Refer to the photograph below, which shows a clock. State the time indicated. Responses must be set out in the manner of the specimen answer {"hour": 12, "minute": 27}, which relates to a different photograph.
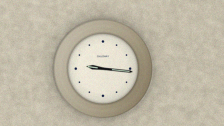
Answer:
{"hour": 9, "minute": 16}
